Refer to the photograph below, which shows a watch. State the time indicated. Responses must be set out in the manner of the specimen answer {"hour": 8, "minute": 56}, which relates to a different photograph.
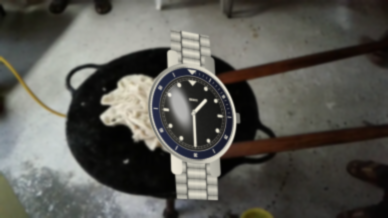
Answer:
{"hour": 1, "minute": 30}
